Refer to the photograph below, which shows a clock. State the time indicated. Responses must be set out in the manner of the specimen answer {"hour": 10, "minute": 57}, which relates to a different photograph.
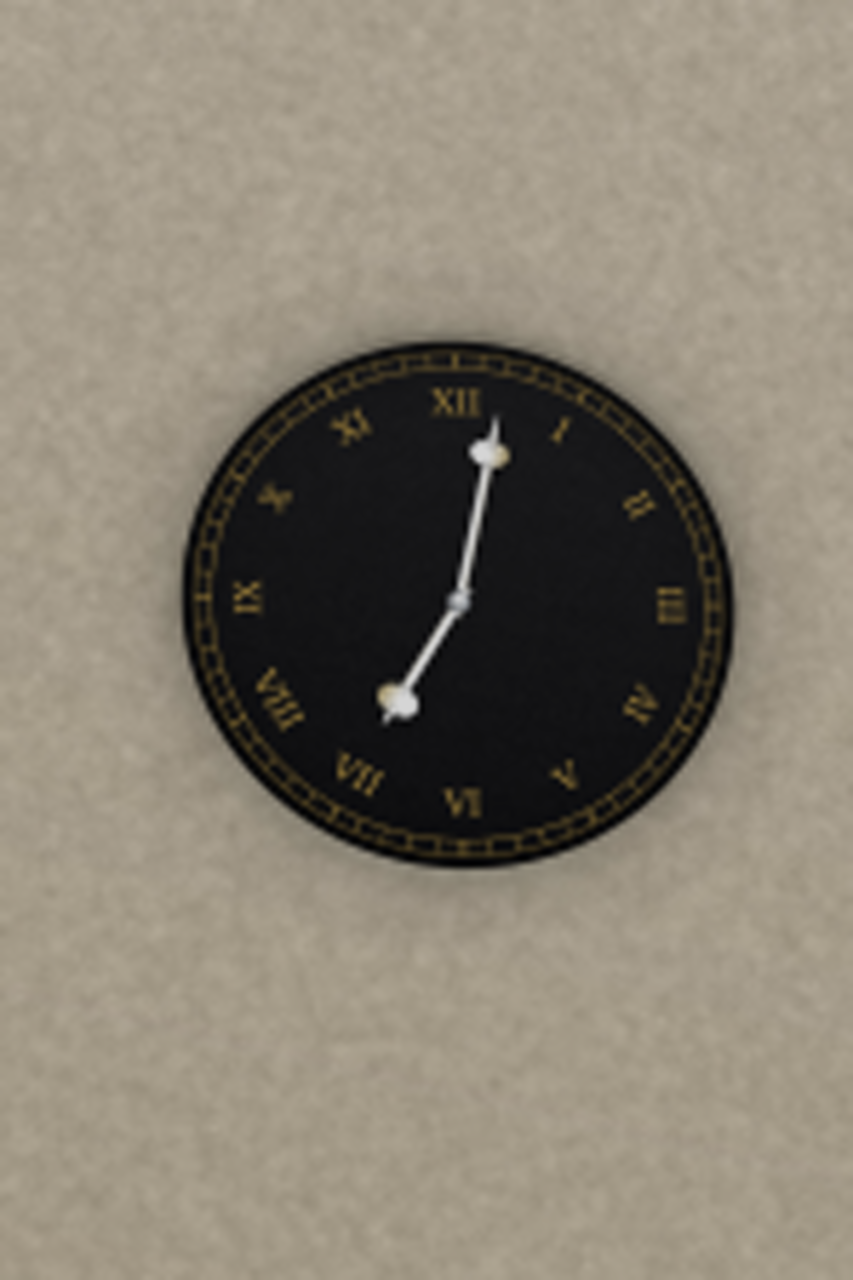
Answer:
{"hour": 7, "minute": 2}
